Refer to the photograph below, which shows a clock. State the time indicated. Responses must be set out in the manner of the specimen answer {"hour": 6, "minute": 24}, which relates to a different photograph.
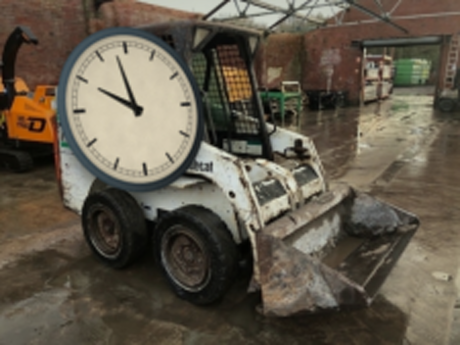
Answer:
{"hour": 9, "minute": 58}
